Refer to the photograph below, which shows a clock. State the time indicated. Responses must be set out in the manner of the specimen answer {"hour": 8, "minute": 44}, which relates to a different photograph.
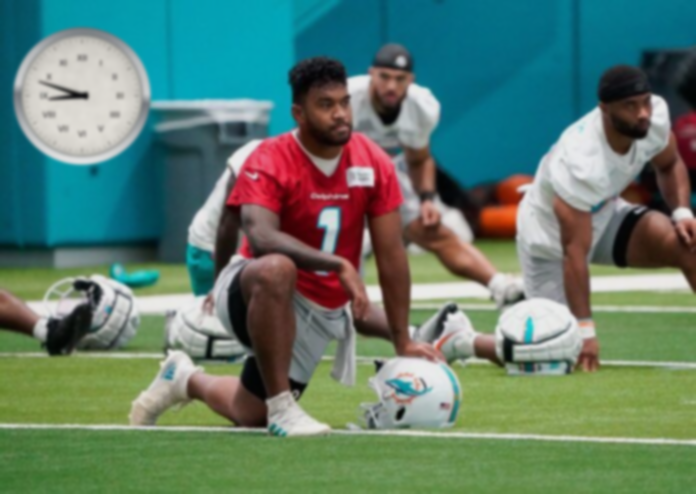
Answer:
{"hour": 8, "minute": 48}
